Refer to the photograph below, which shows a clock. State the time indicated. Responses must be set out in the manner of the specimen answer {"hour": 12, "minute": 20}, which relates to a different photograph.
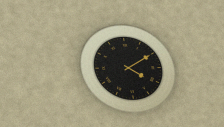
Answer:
{"hour": 4, "minute": 10}
